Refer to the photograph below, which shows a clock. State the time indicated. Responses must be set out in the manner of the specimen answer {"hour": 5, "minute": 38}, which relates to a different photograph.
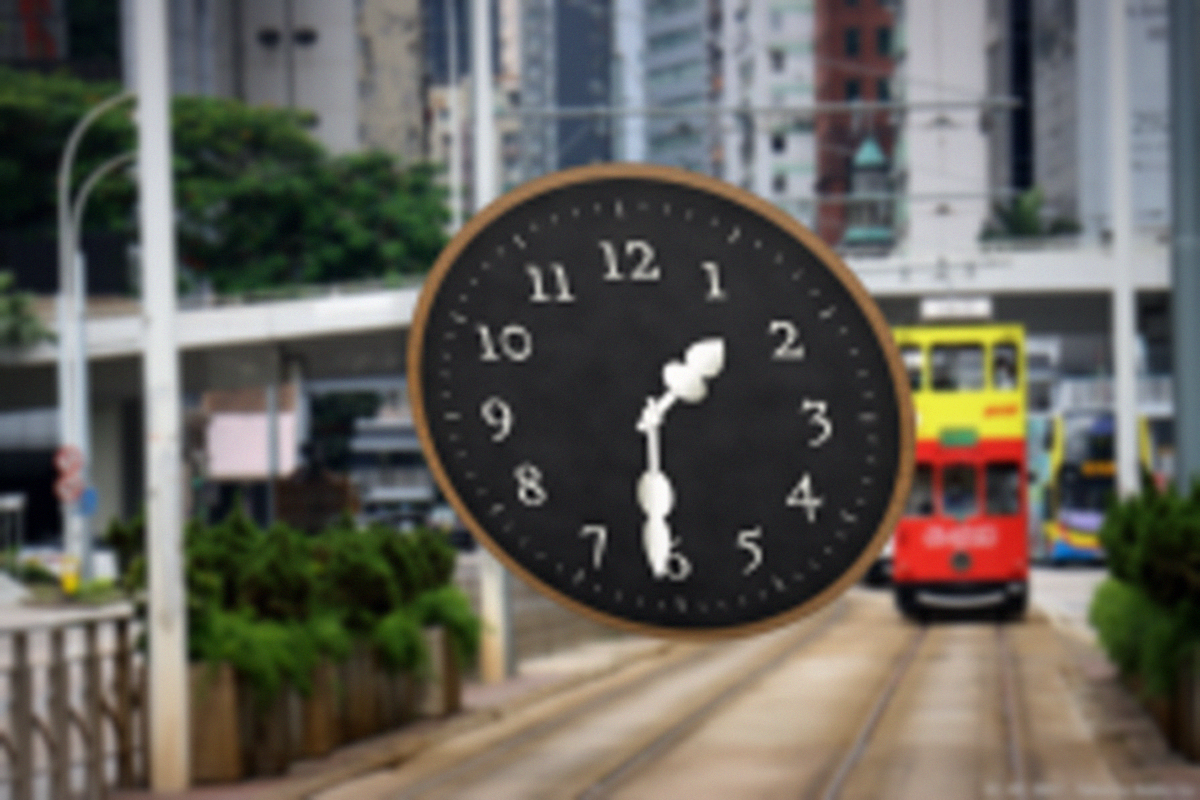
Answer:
{"hour": 1, "minute": 31}
